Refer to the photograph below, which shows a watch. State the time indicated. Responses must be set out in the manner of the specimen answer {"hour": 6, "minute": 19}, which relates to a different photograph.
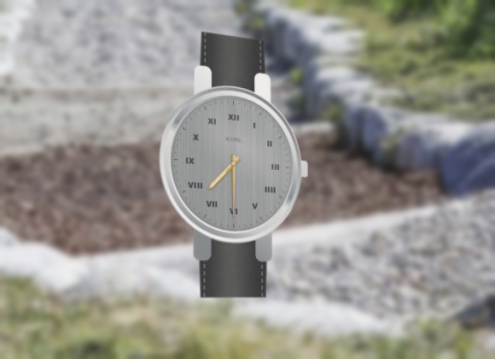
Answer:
{"hour": 7, "minute": 30}
